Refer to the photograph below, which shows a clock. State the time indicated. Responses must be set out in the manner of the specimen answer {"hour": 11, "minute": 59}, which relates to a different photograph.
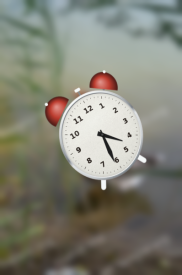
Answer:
{"hour": 4, "minute": 31}
